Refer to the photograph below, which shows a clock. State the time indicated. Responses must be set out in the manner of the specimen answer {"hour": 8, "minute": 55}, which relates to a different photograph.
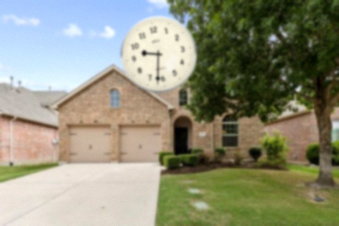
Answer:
{"hour": 9, "minute": 32}
